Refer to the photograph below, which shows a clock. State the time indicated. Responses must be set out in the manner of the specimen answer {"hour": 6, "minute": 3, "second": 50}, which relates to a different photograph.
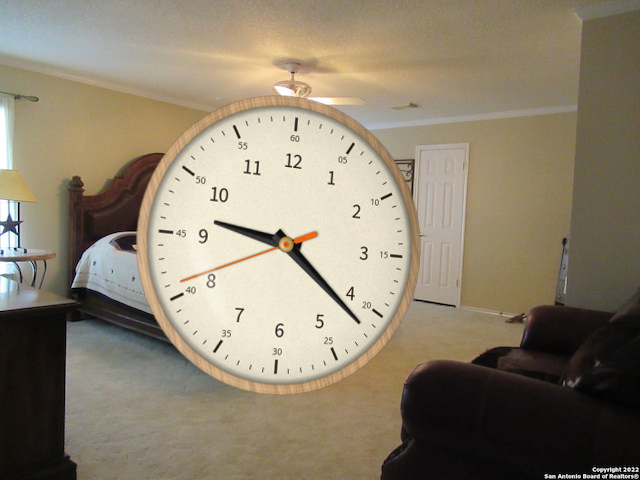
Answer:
{"hour": 9, "minute": 21, "second": 41}
